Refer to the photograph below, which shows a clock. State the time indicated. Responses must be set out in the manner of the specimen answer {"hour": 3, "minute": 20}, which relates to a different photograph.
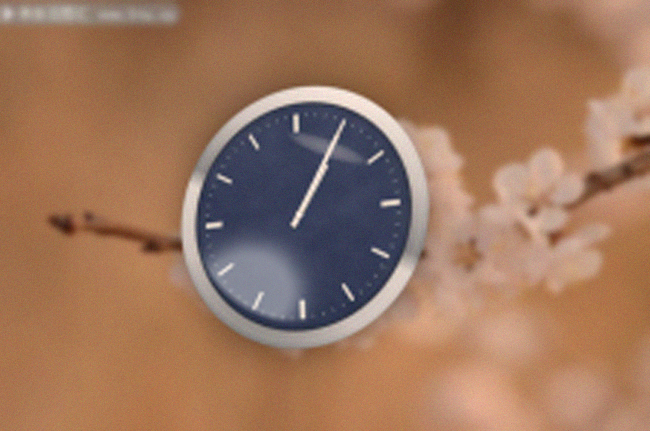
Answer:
{"hour": 1, "minute": 5}
